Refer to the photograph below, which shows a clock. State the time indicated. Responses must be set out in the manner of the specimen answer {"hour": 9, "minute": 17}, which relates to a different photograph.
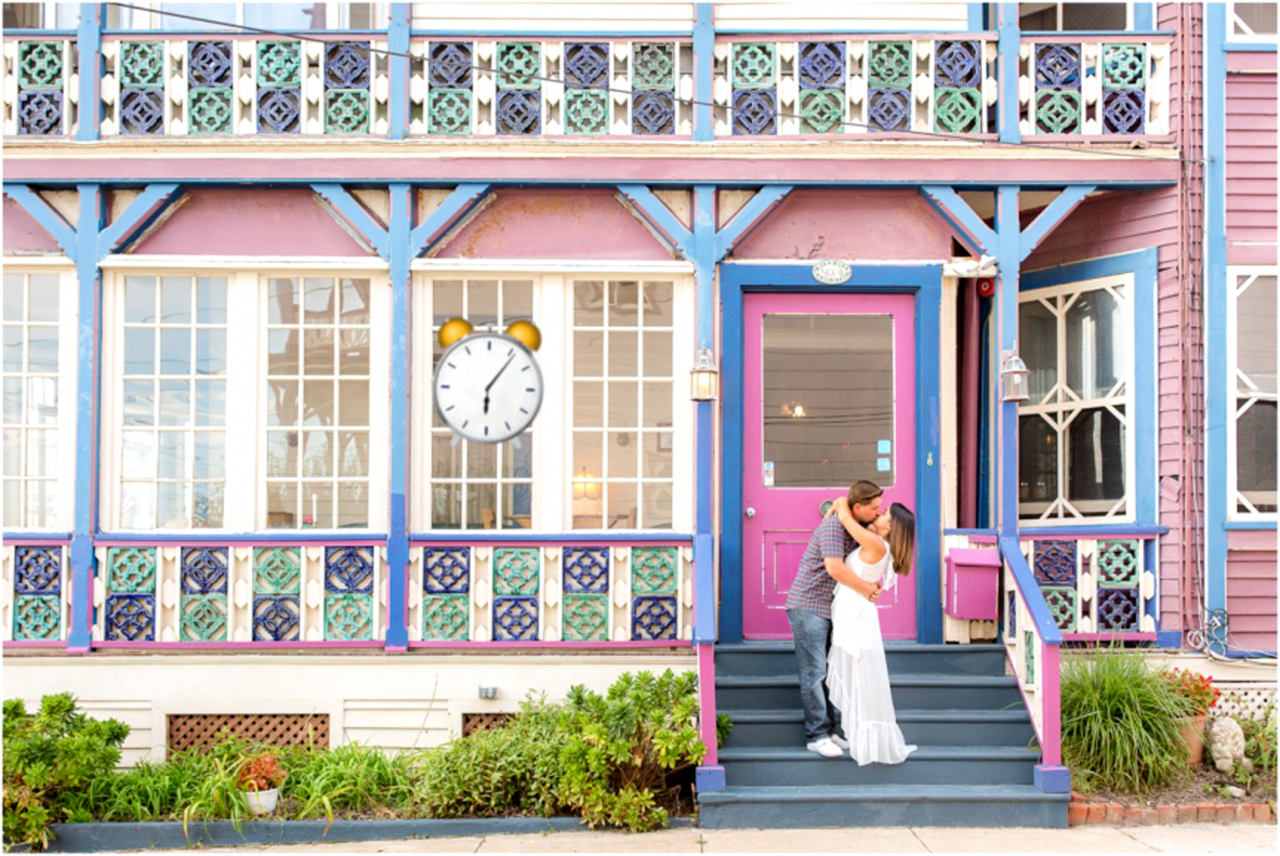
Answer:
{"hour": 6, "minute": 6}
